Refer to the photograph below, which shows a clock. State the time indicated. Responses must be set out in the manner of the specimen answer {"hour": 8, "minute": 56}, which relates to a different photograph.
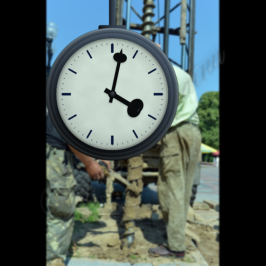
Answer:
{"hour": 4, "minute": 2}
